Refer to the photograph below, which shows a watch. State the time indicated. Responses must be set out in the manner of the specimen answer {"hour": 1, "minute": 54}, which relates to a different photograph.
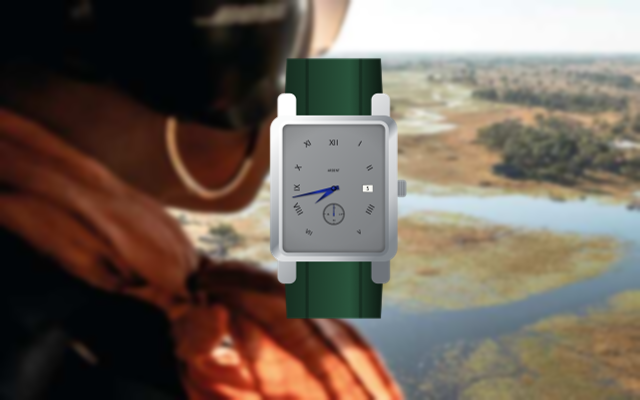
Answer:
{"hour": 7, "minute": 43}
